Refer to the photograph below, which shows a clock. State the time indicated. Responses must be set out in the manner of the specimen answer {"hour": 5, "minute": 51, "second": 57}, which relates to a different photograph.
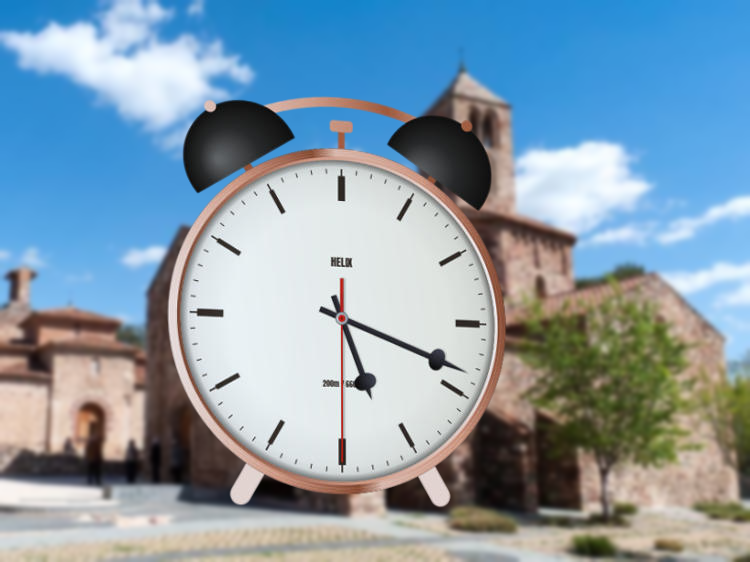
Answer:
{"hour": 5, "minute": 18, "second": 30}
